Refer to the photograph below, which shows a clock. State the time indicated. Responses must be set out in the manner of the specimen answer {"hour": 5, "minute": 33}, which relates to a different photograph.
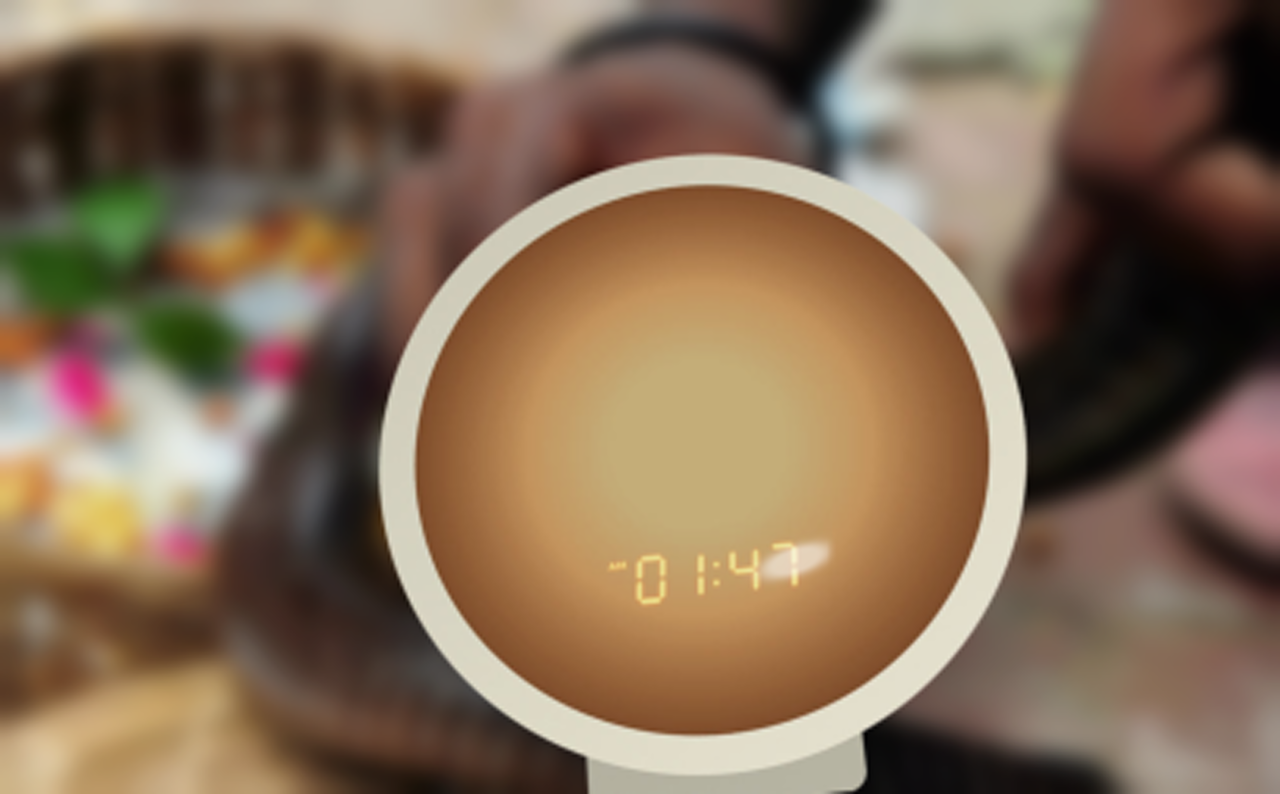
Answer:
{"hour": 1, "minute": 47}
